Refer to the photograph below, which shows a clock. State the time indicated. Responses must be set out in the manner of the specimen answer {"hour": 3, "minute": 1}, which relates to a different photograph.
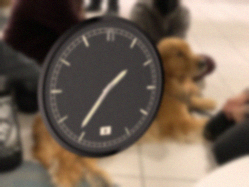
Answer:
{"hour": 1, "minute": 36}
